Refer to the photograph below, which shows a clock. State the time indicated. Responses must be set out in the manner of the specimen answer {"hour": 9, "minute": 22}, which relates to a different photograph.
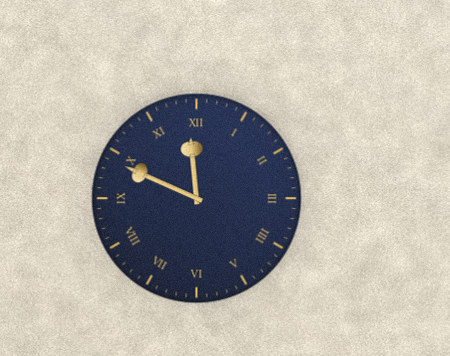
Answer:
{"hour": 11, "minute": 49}
